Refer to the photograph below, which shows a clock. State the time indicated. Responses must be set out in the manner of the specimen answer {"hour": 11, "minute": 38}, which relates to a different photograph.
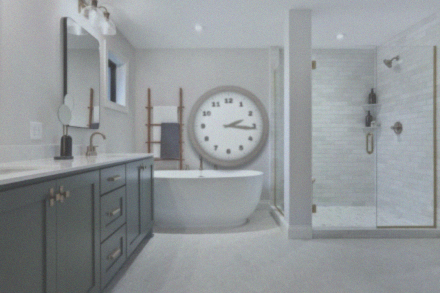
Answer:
{"hour": 2, "minute": 16}
